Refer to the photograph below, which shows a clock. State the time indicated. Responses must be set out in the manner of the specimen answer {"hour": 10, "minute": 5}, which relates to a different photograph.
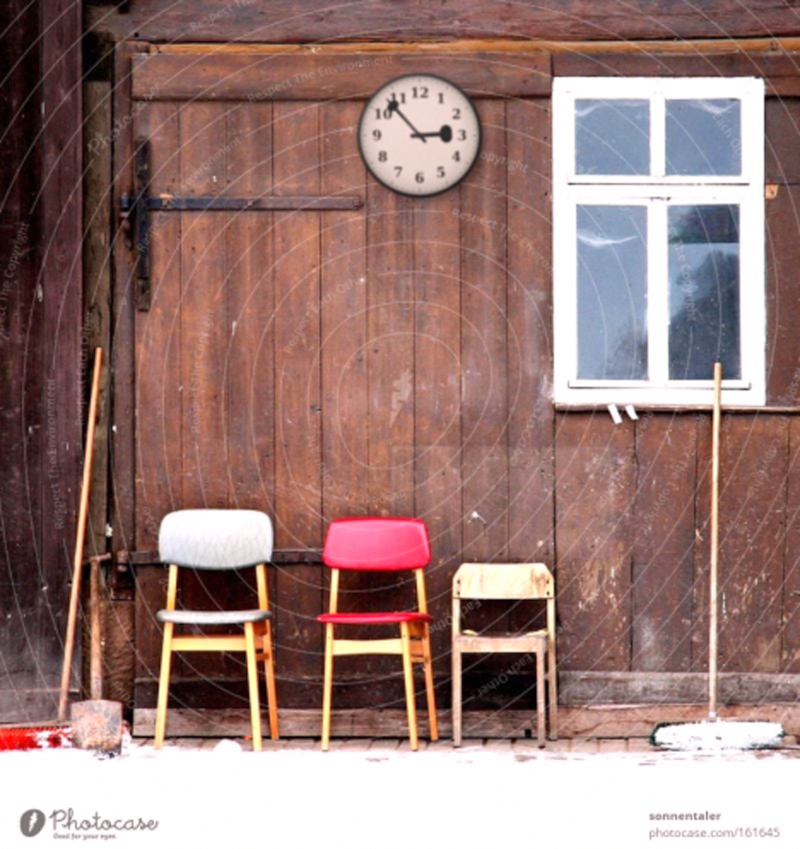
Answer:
{"hour": 2, "minute": 53}
